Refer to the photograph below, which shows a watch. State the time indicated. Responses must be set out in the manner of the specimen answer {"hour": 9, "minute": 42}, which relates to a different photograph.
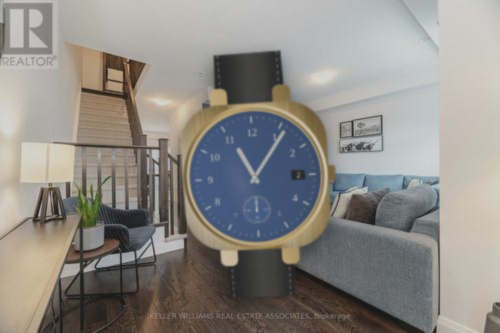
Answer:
{"hour": 11, "minute": 6}
